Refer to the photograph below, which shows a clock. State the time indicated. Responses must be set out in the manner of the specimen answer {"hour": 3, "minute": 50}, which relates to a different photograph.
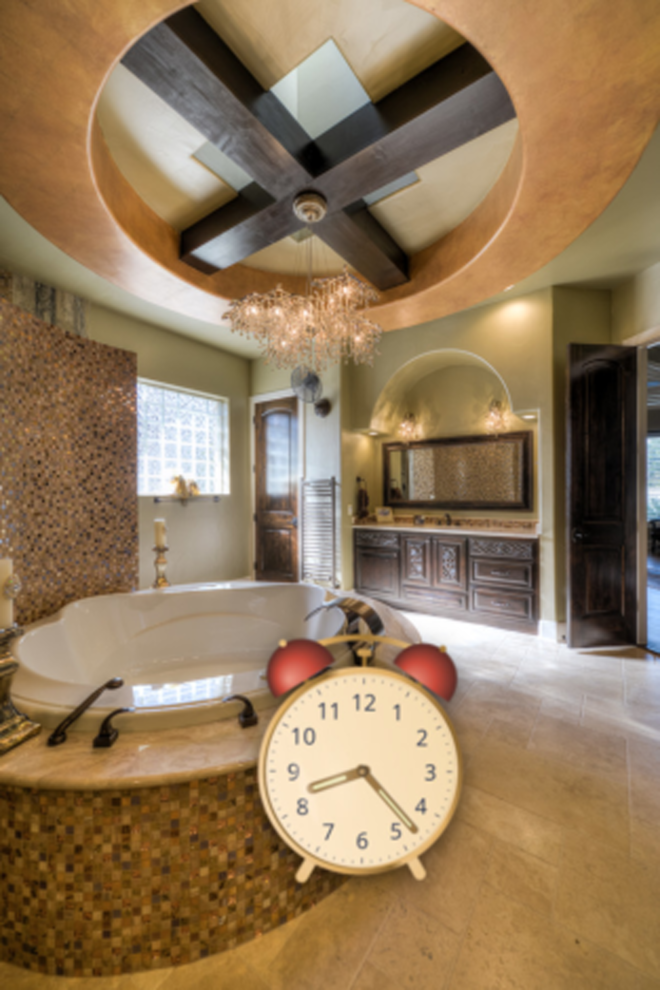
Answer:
{"hour": 8, "minute": 23}
